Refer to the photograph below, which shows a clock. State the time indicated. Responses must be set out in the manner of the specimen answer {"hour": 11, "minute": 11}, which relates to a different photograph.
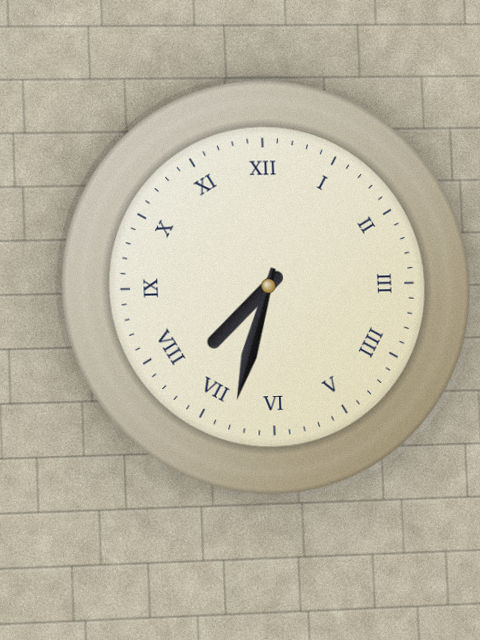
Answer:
{"hour": 7, "minute": 33}
